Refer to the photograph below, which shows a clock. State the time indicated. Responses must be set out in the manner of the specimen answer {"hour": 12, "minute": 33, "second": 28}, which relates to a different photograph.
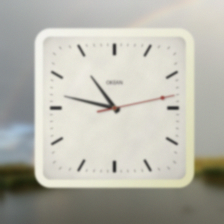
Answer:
{"hour": 10, "minute": 47, "second": 13}
